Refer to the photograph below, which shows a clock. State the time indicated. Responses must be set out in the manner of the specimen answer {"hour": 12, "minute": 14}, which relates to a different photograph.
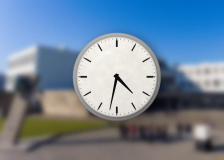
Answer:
{"hour": 4, "minute": 32}
